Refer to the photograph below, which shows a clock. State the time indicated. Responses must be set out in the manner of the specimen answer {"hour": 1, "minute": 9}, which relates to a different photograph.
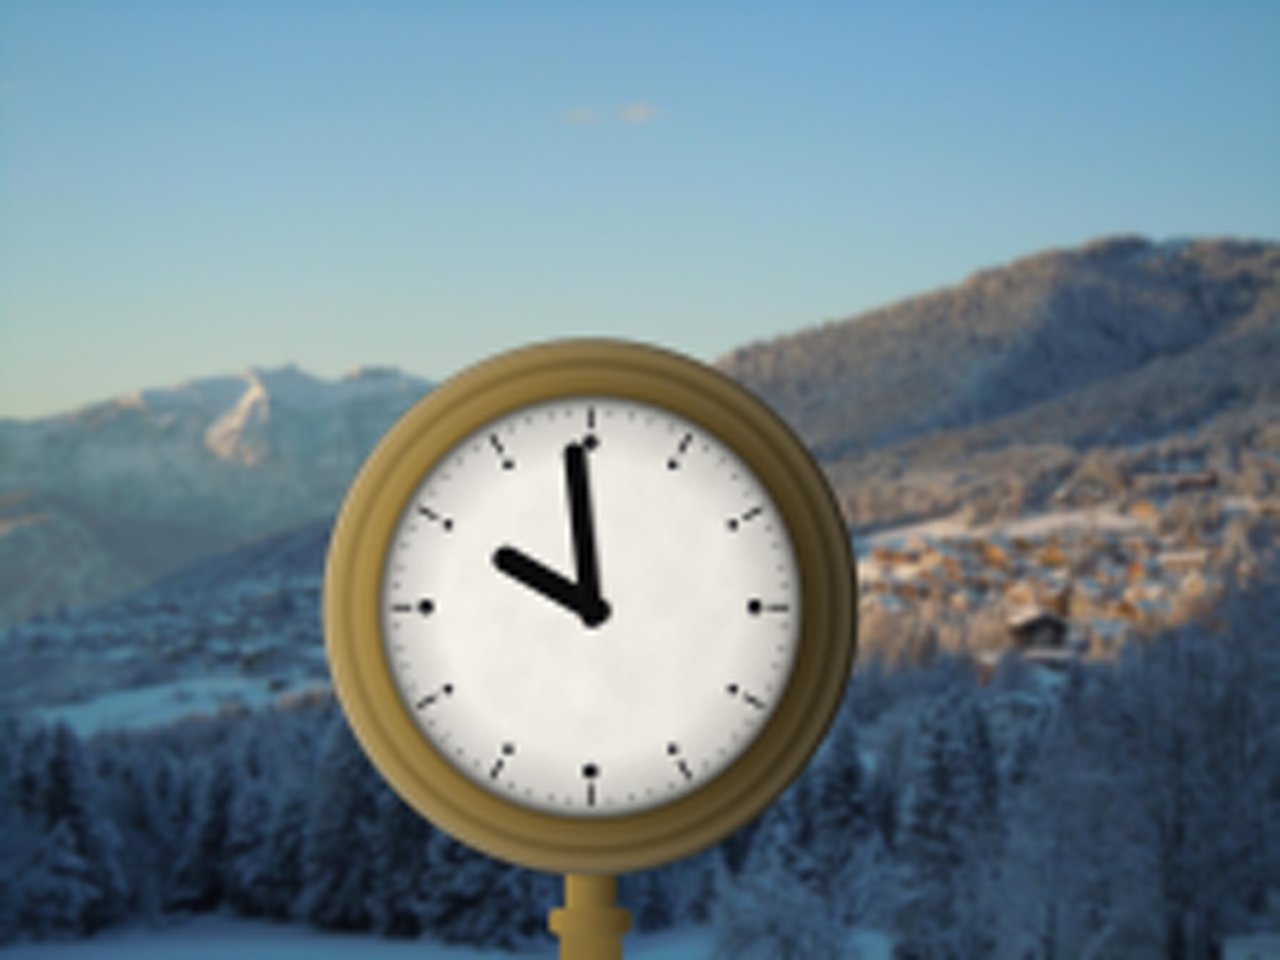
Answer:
{"hour": 9, "minute": 59}
